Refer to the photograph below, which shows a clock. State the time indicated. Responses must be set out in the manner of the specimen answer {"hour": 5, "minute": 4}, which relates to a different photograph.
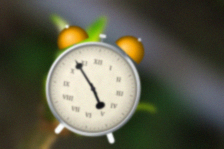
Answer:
{"hour": 4, "minute": 53}
